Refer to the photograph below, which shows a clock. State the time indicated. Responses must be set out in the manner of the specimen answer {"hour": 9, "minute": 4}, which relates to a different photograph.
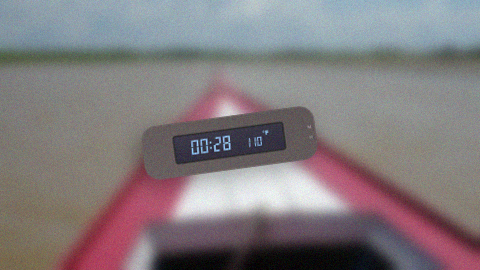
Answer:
{"hour": 0, "minute": 28}
